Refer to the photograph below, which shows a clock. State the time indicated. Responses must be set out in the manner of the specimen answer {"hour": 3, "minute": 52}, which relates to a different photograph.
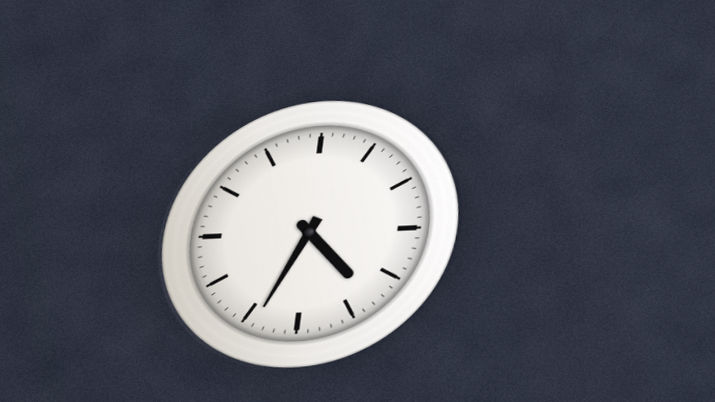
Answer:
{"hour": 4, "minute": 34}
